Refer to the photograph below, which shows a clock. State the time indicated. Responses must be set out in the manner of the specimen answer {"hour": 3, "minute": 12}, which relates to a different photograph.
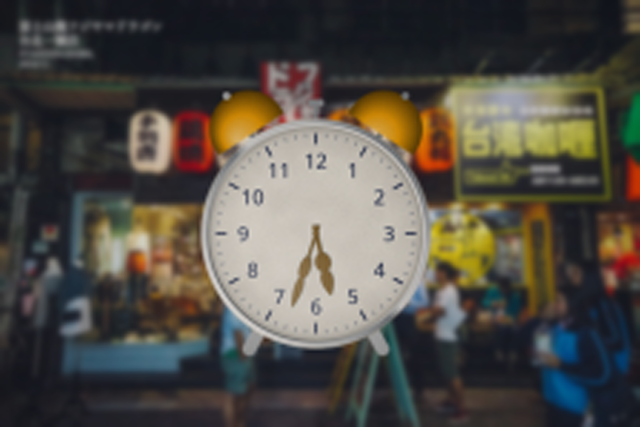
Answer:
{"hour": 5, "minute": 33}
